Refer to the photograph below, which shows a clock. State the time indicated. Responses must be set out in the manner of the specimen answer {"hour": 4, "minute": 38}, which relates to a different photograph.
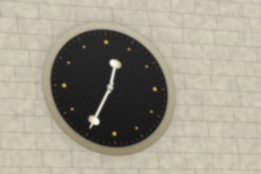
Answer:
{"hour": 12, "minute": 35}
